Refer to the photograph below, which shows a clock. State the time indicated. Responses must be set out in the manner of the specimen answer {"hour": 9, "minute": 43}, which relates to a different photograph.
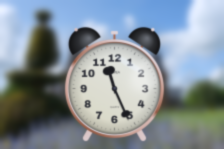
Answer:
{"hour": 11, "minute": 26}
